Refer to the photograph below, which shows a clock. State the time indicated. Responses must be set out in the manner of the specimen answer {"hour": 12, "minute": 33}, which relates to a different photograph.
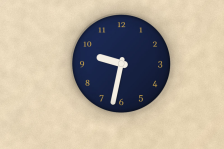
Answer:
{"hour": 9, "minute": 32}
